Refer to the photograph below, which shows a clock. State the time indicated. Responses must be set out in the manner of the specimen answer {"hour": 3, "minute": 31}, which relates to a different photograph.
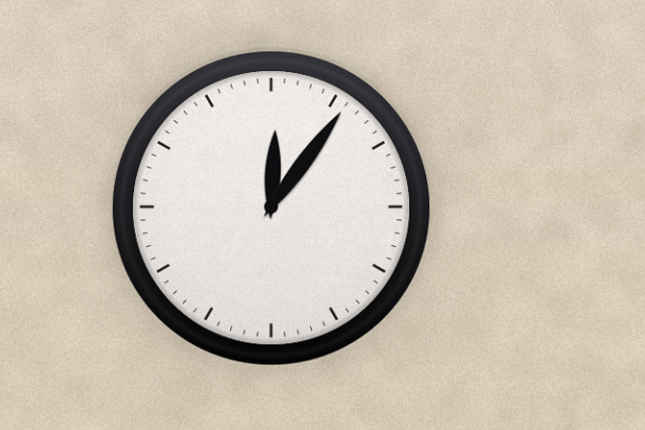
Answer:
{"hour": 12, "minute": 6}
